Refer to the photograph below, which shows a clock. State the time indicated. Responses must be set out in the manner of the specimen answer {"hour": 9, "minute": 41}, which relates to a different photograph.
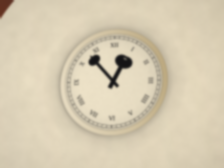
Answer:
{"hour": 12, "minute": 53}
